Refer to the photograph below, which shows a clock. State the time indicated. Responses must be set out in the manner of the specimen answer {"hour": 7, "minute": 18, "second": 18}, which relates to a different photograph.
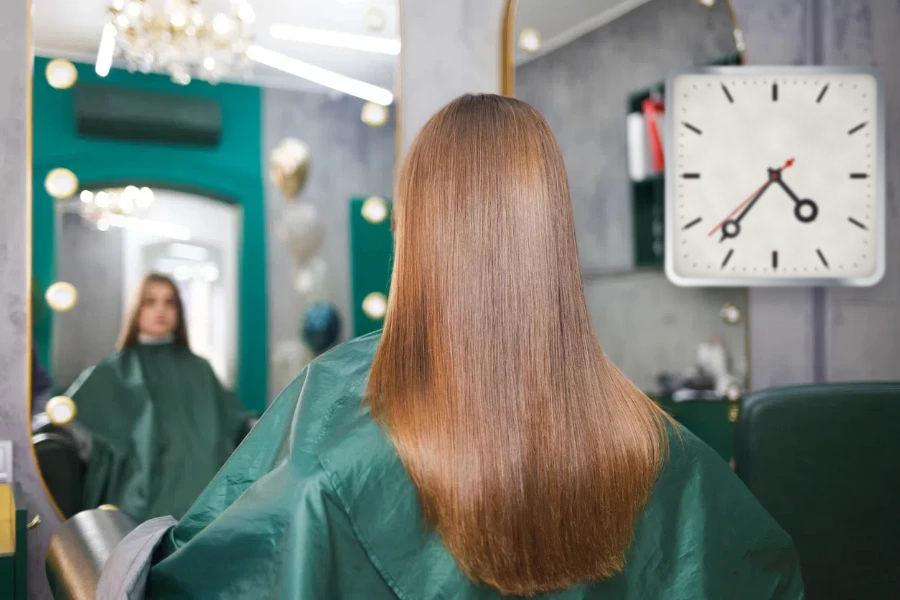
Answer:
{"hour": 4, "minute": 36, "second": 38}
